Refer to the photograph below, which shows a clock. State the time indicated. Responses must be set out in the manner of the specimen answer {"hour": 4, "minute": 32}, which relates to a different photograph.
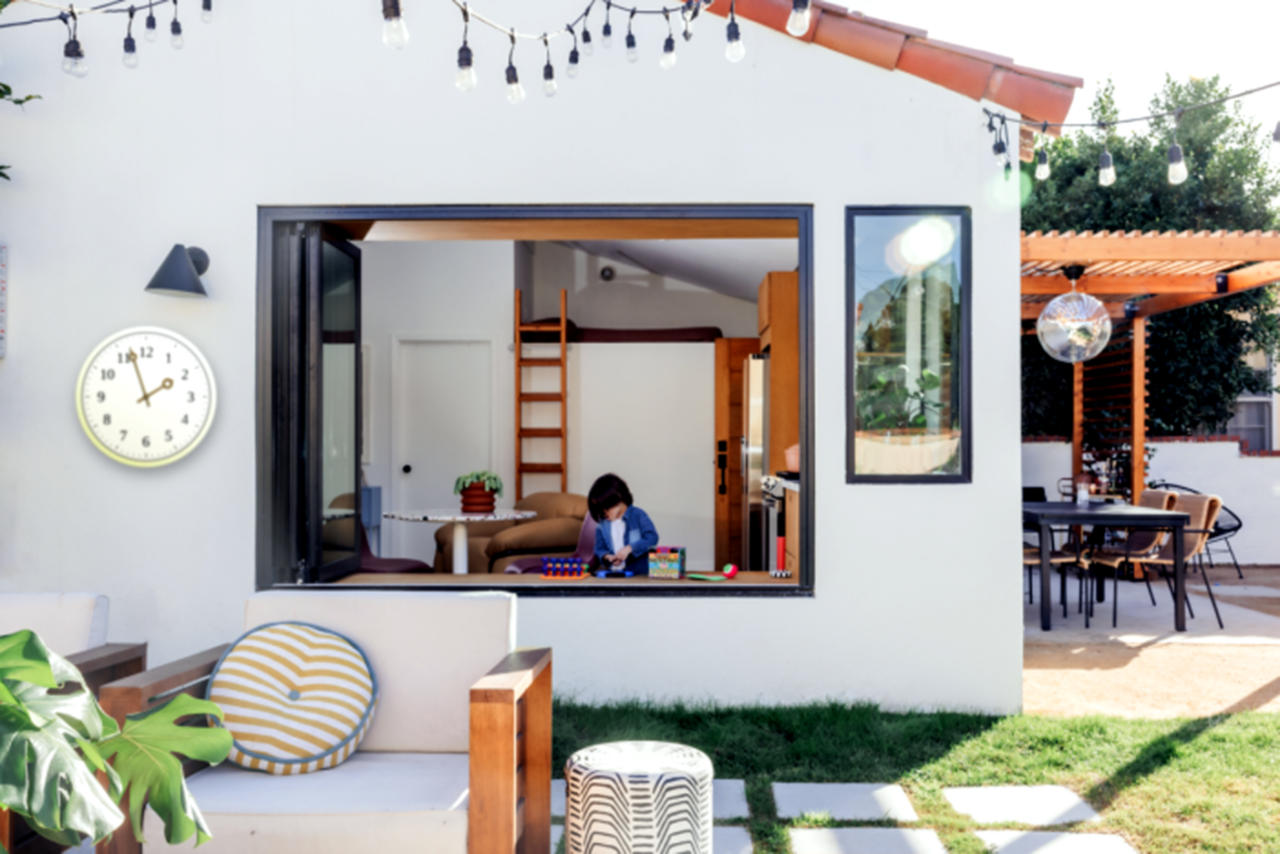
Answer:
{"hour": 1, "minute": 57}
